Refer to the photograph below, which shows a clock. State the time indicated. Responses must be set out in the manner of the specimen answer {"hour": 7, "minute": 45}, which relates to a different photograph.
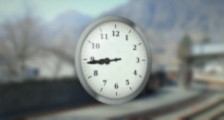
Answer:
{"hour": 8, "minute": 44}
